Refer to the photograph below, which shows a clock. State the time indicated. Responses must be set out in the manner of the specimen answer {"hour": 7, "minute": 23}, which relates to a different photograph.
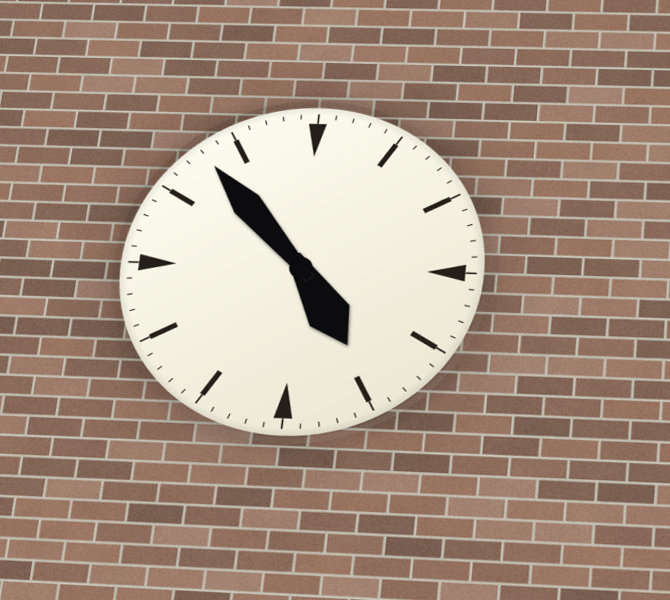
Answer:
{"hour": 4, "minute": 53}
